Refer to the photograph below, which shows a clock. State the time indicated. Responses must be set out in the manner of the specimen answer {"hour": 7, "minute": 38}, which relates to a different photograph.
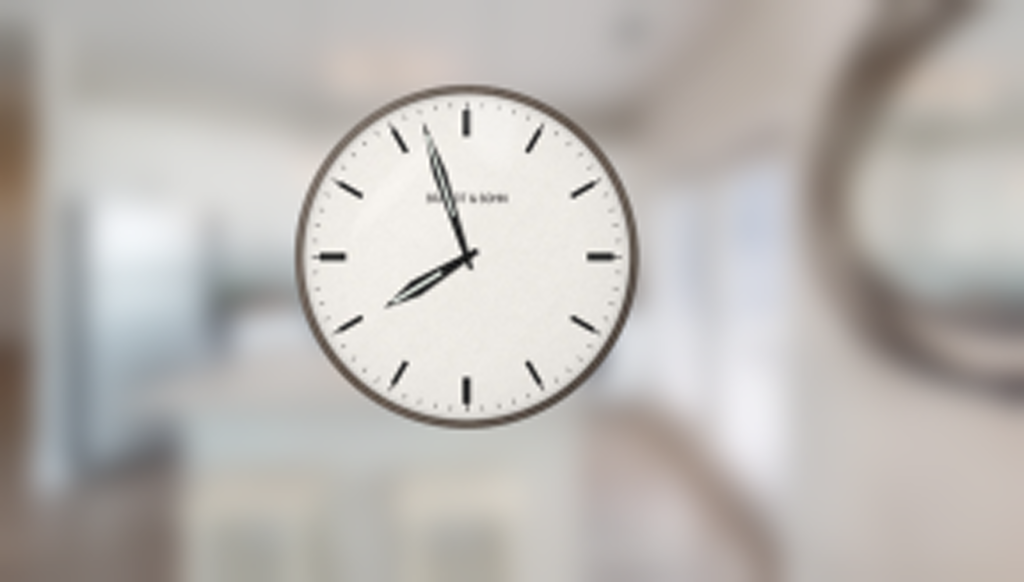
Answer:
{"hour": 7, "minute": 57}
